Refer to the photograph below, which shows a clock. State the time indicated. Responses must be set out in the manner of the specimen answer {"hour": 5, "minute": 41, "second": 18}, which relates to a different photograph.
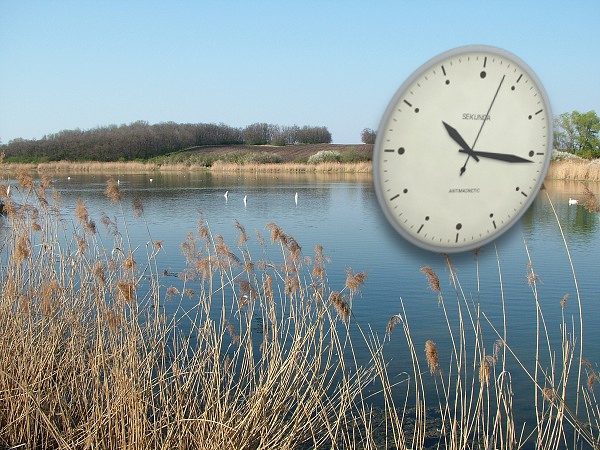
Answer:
{"hour": 10, "minute": 16, "second": 3}
